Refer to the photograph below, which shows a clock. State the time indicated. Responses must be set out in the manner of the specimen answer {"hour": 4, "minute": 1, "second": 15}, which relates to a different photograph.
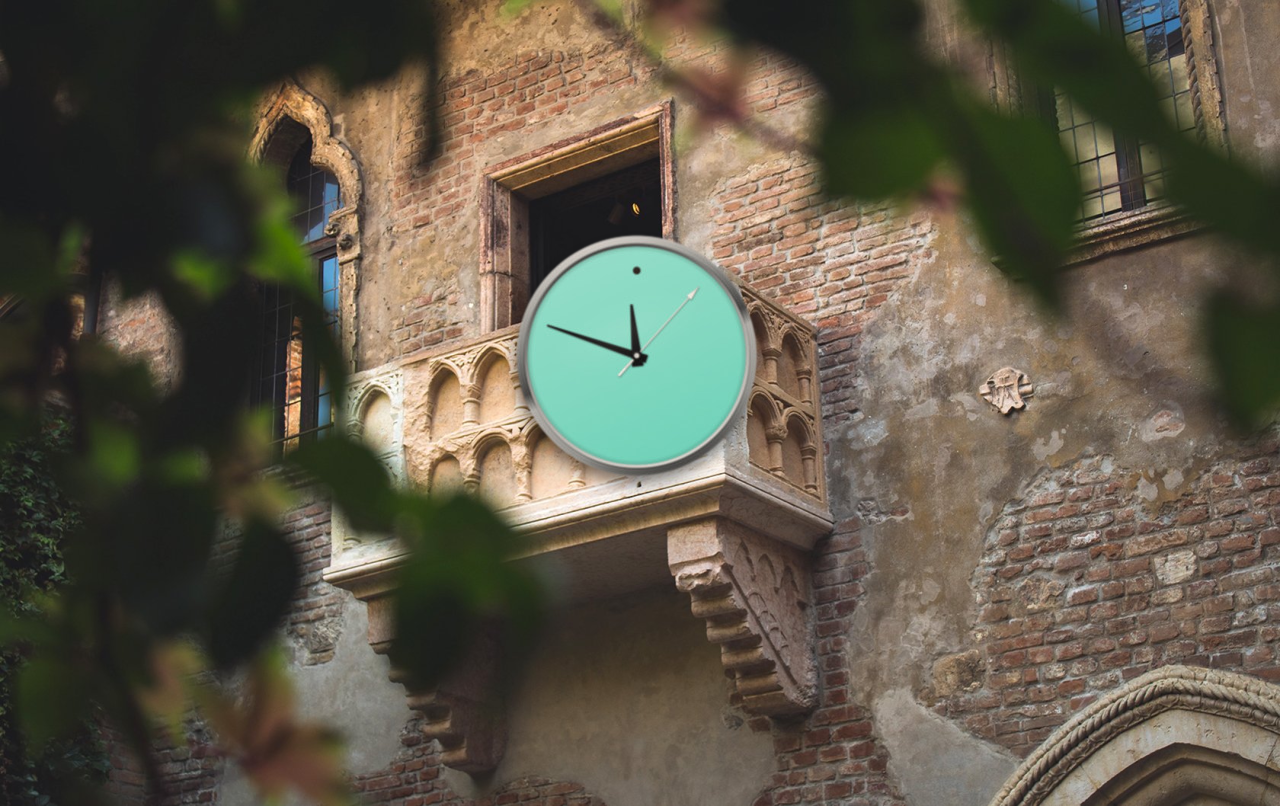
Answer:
{"hour": 11, "minute": 48, "second": 7}
